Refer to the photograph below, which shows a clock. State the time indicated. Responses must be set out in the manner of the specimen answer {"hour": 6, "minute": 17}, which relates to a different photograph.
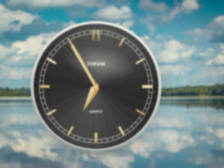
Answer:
{"hour": 6, "minute": 55}
